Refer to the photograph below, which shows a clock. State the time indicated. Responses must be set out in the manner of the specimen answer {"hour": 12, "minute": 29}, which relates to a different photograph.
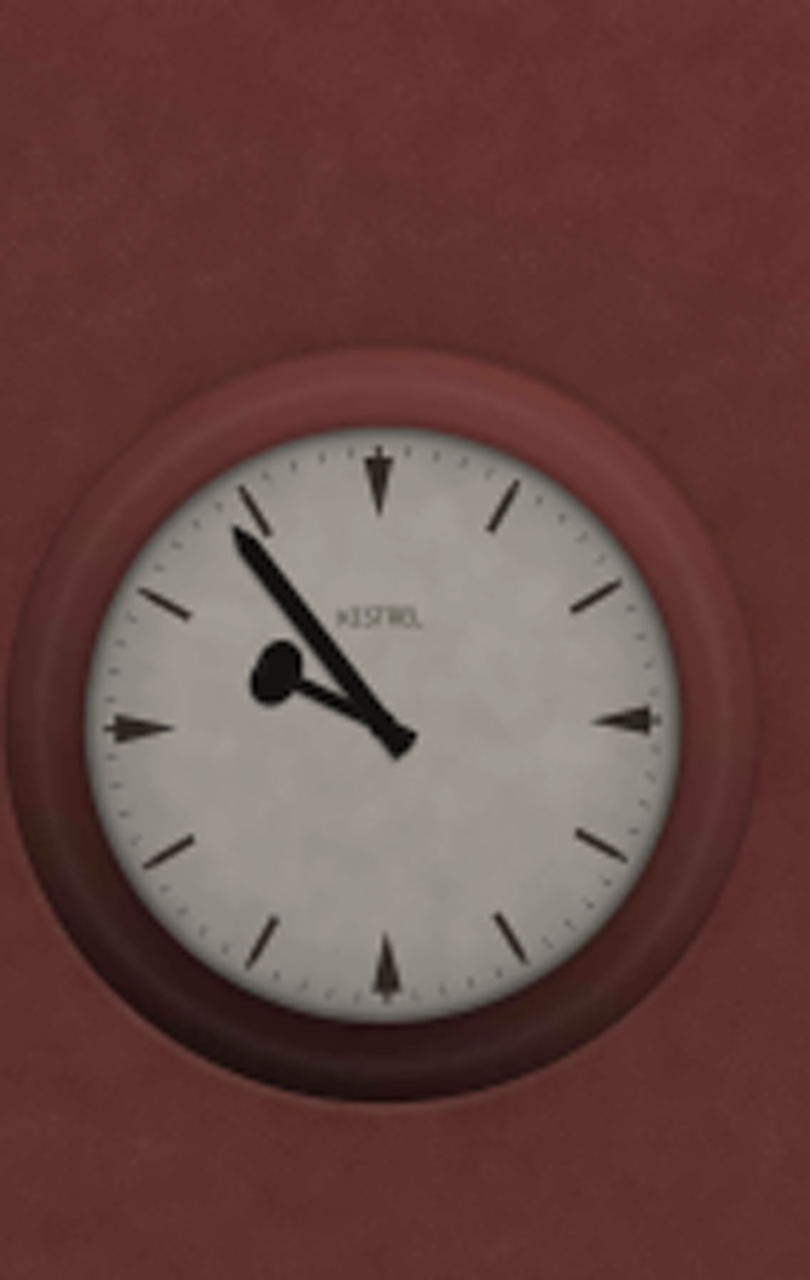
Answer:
{"hour": 9, "minute": 54}
